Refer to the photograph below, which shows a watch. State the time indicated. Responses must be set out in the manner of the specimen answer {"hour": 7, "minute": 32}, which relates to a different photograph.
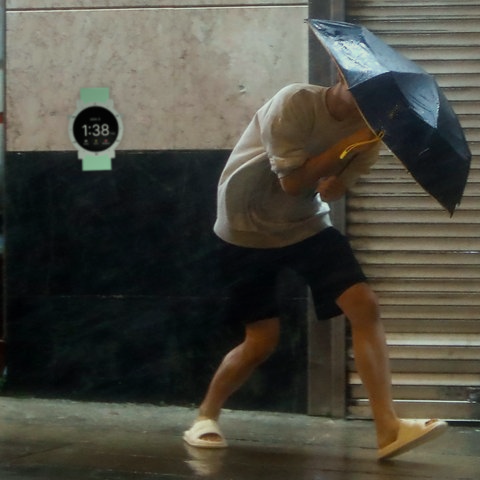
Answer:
{"hour": 1, "minute": 38}
